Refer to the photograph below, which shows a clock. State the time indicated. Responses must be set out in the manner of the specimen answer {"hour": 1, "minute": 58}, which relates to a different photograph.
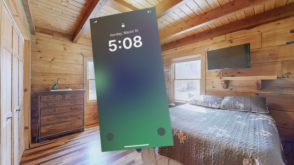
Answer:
{"hour": 5, "minute": 8}
